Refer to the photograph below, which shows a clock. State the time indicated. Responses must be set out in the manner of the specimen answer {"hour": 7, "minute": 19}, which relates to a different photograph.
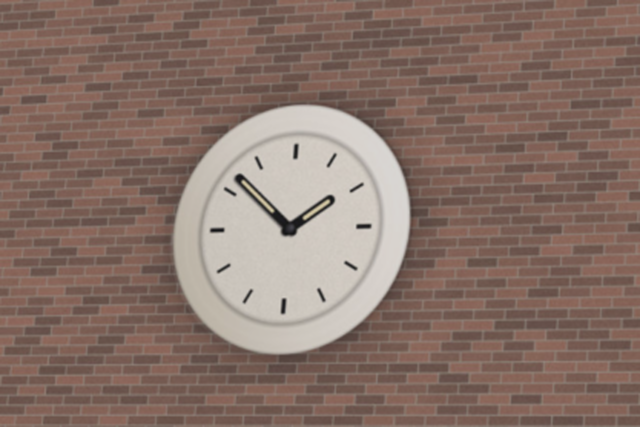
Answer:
{"hour": 1, "minute": 52}
